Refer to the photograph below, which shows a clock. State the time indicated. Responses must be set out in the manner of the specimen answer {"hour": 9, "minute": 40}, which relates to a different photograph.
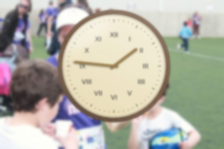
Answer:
{"hour": 1, "minute": 46}
